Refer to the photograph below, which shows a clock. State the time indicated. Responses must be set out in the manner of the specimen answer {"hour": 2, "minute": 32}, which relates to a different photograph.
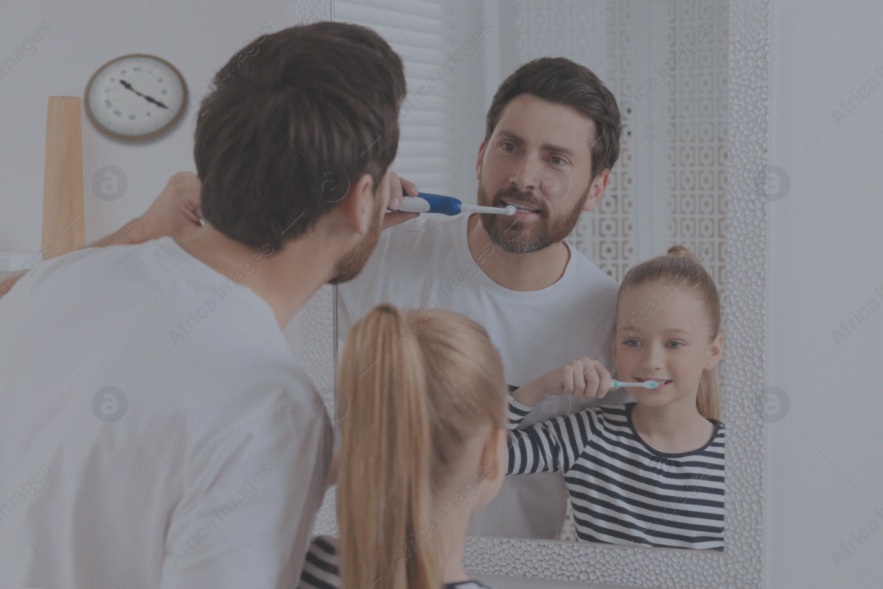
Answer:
{"hour": 10, "minute": 20}
